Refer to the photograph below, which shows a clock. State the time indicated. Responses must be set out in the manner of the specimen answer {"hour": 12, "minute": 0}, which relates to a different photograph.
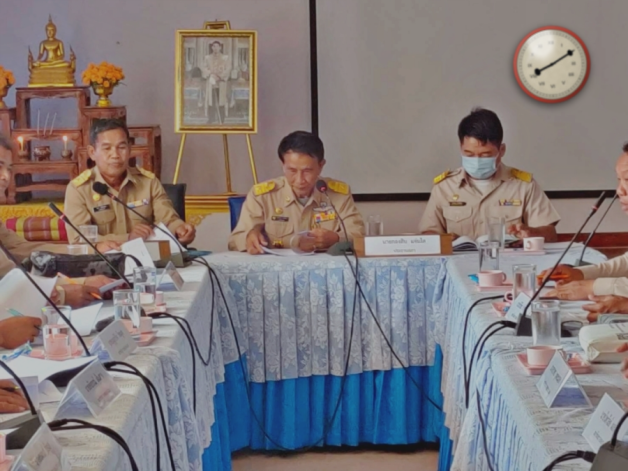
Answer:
{"hour": 8, "minute": 10}
